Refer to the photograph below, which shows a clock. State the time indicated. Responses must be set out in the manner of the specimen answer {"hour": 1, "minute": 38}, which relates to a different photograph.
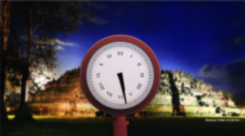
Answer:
{"hour": 5, "minute": 28}
